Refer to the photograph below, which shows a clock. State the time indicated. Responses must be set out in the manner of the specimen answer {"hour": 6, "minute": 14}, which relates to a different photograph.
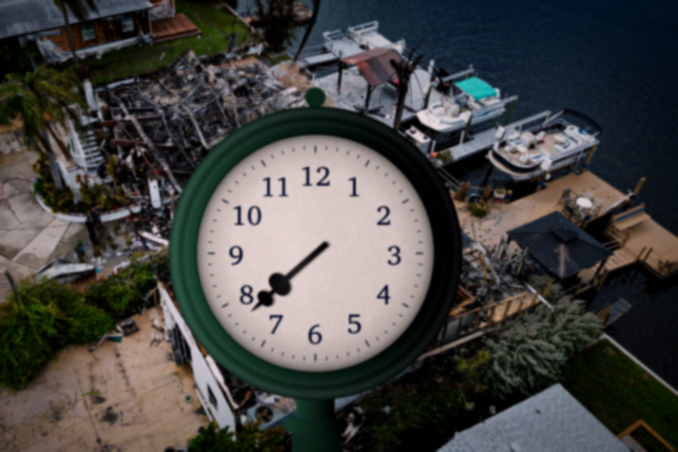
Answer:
{"hour": 7, "minute": 38}
